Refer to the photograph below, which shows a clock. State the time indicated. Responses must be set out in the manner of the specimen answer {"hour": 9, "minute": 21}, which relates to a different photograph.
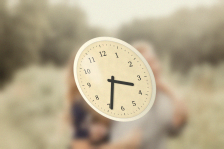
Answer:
{"hour": 3, "minute": 34}
